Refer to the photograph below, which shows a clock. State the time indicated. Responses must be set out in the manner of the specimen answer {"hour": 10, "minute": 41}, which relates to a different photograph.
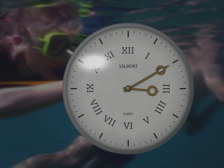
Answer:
{"hour": 3, "minute": 10}
